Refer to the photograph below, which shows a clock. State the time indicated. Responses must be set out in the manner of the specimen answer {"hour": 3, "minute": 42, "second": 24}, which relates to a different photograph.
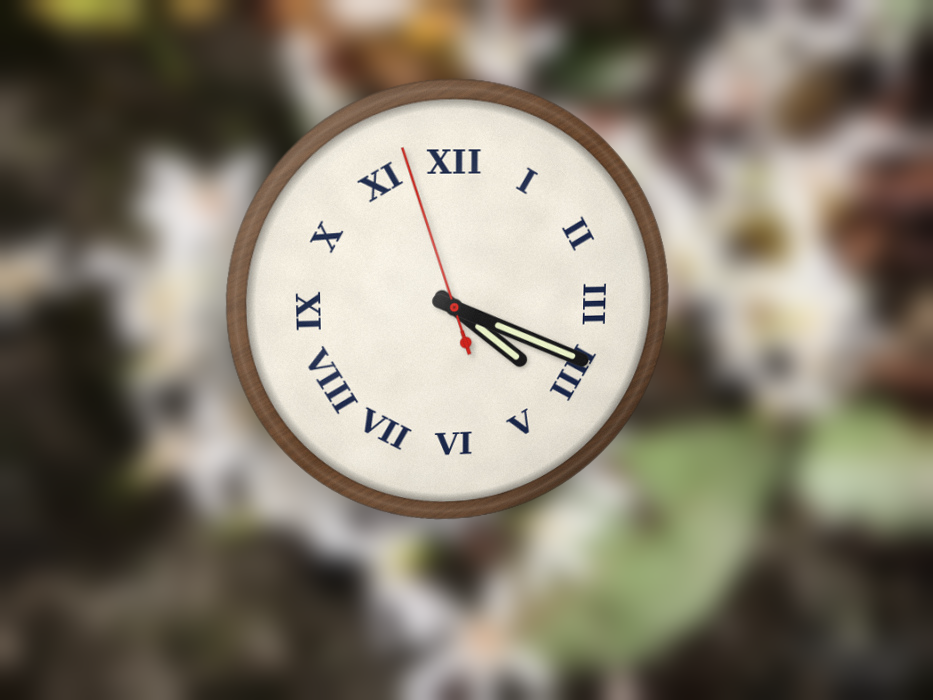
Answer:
{"hour": 4, "minute": 18, "second": 57}
